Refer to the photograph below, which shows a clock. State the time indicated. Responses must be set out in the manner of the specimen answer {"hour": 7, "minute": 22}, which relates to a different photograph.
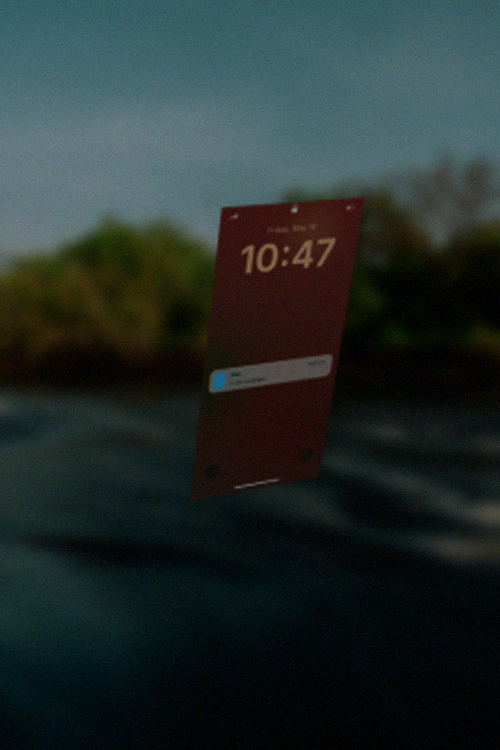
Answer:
{"hour": 10, "minute": 47}
